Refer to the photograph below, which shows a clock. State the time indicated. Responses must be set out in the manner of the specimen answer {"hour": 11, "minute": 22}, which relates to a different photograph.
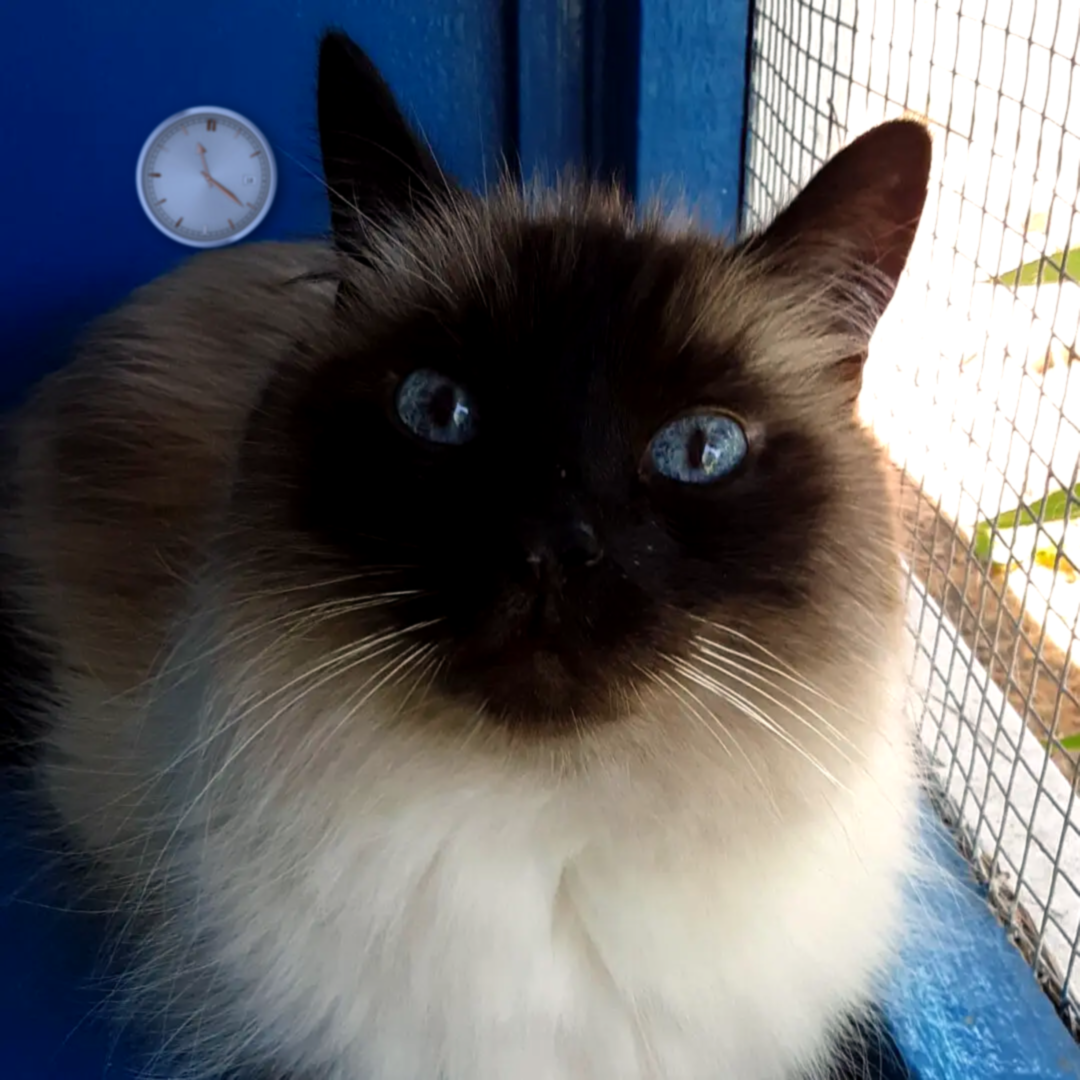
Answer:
{"hour": 11, "minute": 21}
